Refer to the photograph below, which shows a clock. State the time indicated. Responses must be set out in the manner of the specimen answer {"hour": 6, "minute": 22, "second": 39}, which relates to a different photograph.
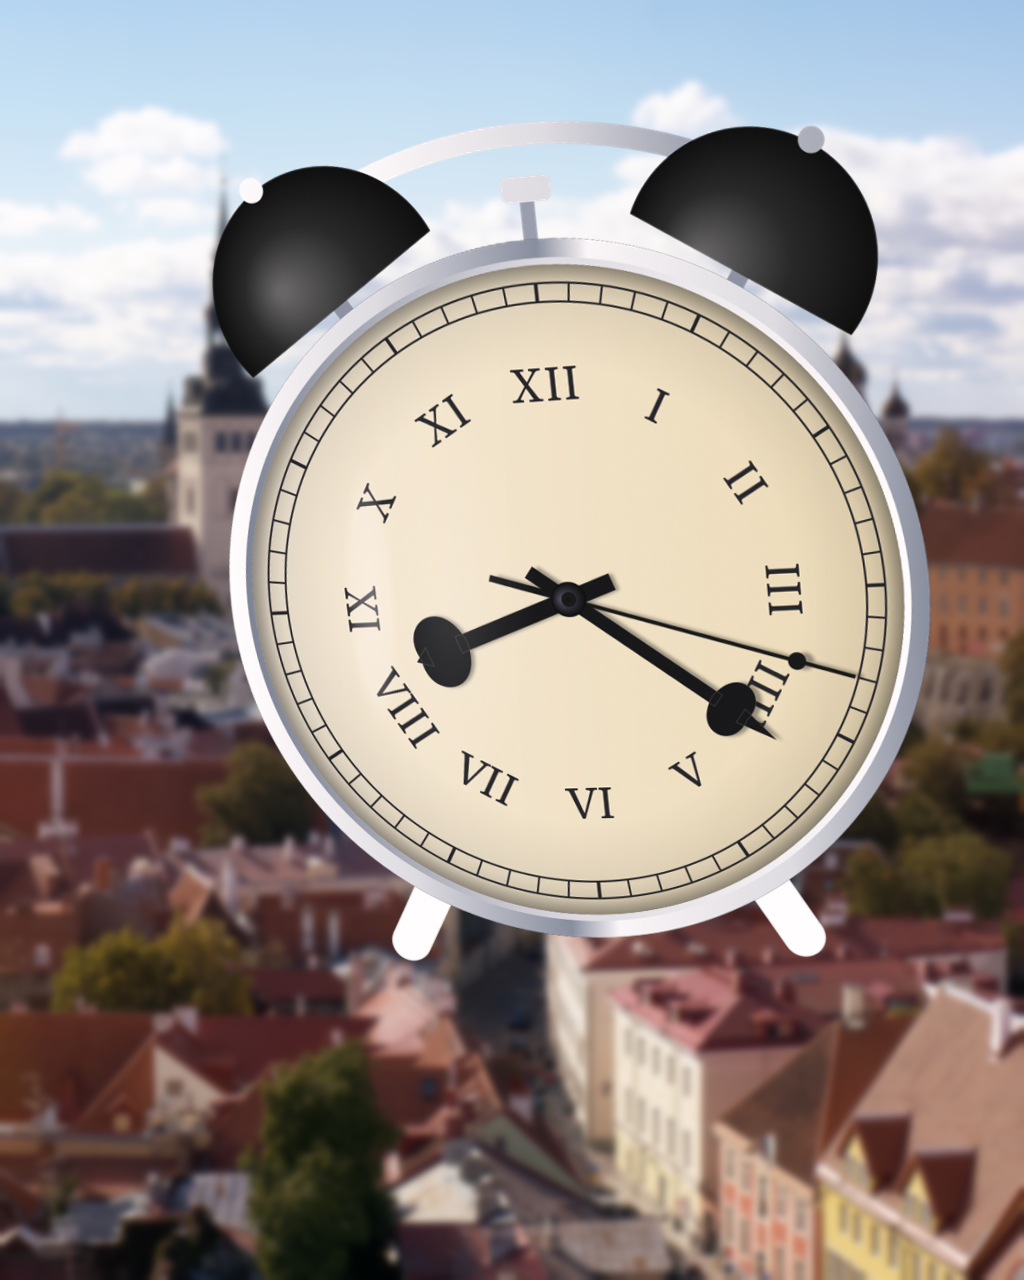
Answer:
{"hour": 8, "minute": 21, "second": 18}
